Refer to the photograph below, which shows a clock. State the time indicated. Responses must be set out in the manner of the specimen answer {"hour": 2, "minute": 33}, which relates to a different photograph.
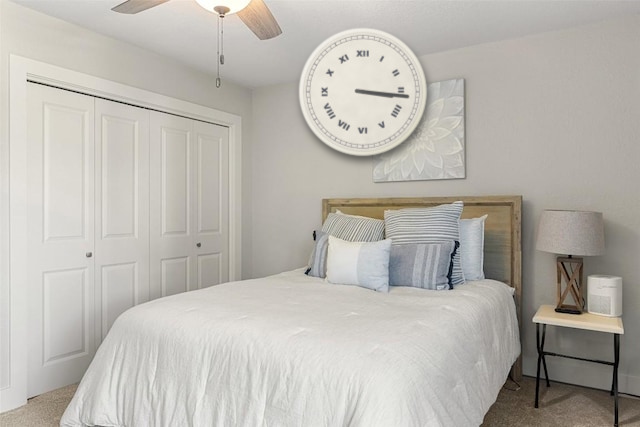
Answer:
{"hour": 3, "minute": 16}
